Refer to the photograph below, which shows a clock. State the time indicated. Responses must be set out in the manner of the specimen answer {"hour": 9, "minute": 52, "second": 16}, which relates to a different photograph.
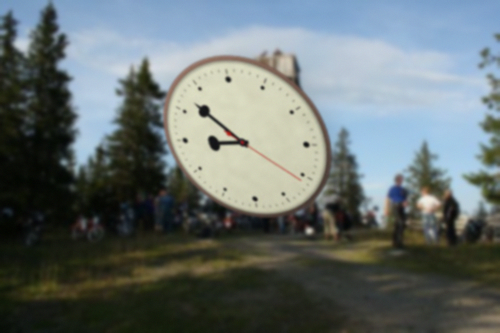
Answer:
{"hour": 8, "minute": 52, "second": 21}
